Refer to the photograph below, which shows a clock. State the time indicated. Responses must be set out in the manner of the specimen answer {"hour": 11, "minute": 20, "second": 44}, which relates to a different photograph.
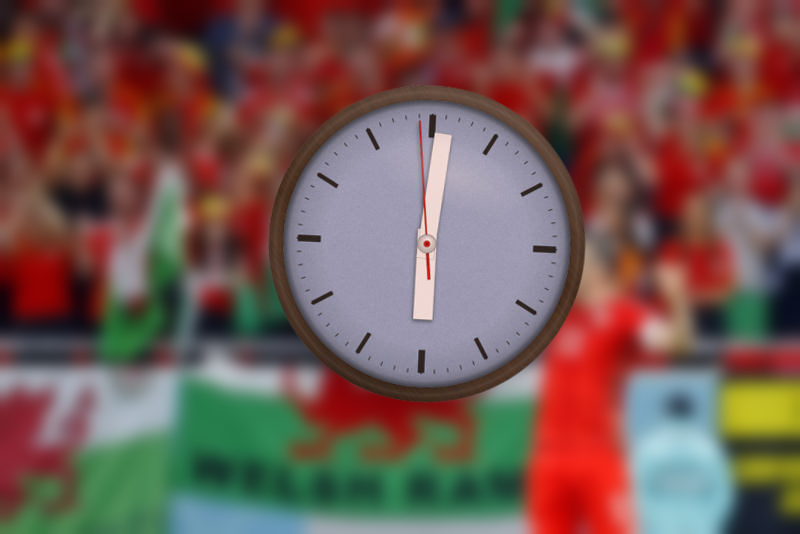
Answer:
{"hour": 6, "minute": 0, "second": 59}
